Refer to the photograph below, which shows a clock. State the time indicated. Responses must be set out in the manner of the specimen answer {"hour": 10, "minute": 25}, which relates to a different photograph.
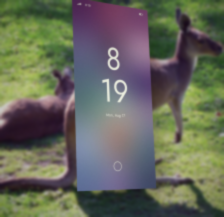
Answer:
{"hour": 8, "minute": 19}
